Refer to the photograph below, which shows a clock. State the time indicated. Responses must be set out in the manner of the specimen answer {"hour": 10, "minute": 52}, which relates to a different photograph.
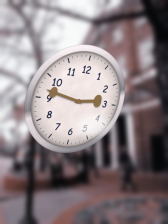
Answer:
{"hour": 2, "minute": 47}
